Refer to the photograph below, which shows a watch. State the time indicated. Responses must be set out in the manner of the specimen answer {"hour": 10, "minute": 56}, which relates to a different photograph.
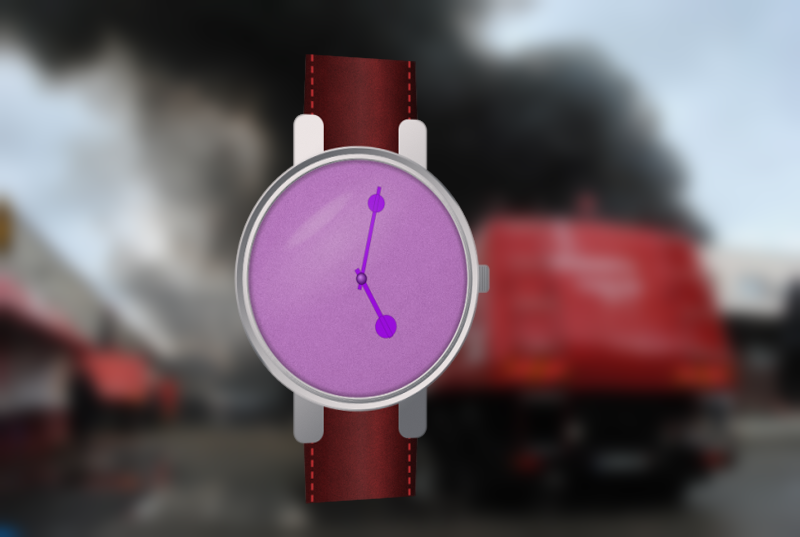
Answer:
{"hour": 5, "minute": 2}
